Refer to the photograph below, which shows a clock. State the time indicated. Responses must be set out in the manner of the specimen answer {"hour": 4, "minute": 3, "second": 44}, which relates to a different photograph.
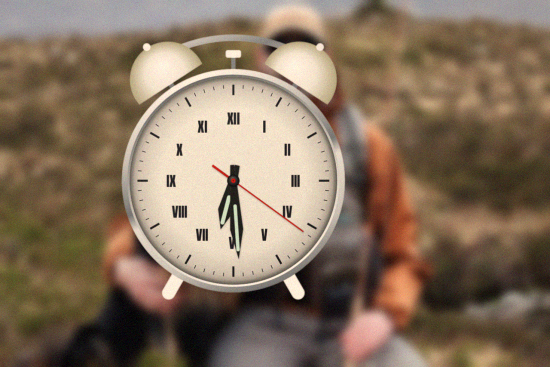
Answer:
{"hour": 6, "minute": 29, "second": 21}
